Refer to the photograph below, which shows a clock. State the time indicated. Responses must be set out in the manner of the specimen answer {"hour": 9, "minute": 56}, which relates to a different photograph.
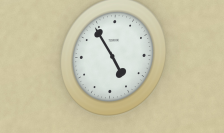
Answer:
{"hour": 4, "minute": 54}
